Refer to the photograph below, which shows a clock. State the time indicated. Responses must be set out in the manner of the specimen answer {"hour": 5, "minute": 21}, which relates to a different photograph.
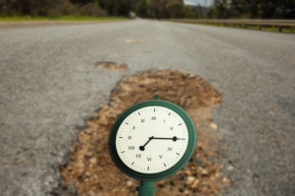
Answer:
{"hour": 7, "minute": 15}
